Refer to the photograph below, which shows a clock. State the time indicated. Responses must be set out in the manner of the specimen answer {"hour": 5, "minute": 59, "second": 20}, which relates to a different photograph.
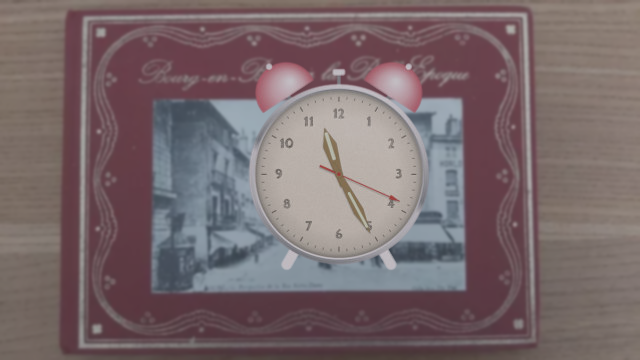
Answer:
{"hour": 11, "minute": 25, "second": 19}
